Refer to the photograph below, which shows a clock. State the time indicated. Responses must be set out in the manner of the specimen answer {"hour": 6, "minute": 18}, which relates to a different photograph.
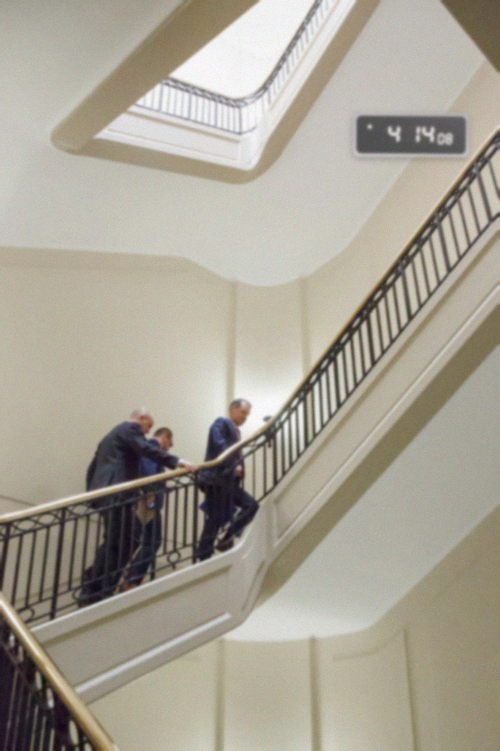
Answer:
{"hour": 4, "minute": 14}
